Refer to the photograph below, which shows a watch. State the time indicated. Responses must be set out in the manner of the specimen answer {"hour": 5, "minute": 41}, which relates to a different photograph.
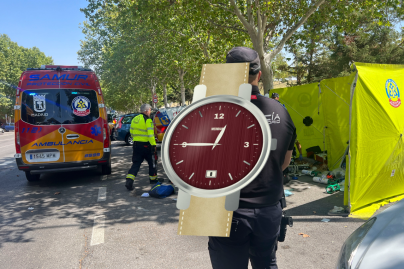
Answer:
{"hour": 12, "minute": 45}
